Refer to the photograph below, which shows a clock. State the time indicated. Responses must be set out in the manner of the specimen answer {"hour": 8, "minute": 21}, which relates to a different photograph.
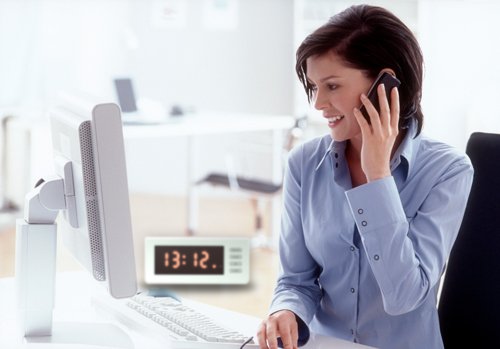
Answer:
{"hour": 13, "minute": 12}
